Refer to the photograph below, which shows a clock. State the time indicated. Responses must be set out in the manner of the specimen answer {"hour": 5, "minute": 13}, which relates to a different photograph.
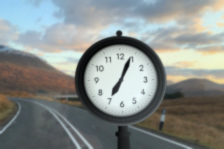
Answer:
{"hour": 7, "minute": 4}
